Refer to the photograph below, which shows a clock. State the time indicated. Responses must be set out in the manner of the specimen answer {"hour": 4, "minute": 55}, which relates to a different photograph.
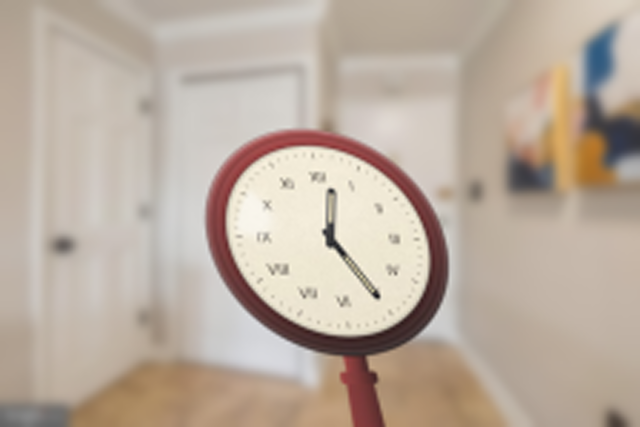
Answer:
{"hour": 12, "minute": 25}
